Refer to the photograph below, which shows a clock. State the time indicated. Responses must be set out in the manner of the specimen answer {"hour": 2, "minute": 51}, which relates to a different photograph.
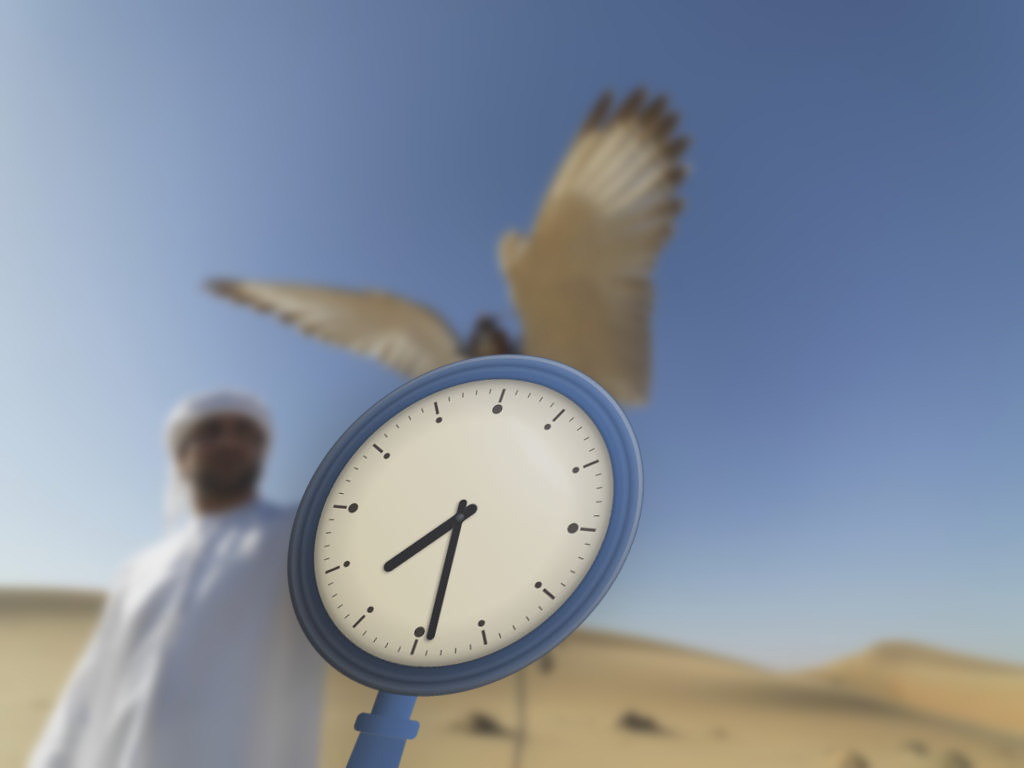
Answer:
{"hour": 7, "minute": 29}
